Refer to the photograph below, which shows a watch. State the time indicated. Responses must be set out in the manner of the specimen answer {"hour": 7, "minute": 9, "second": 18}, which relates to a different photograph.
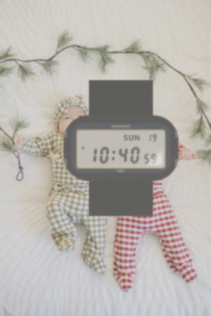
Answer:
{"hour": 10, "minute": 40, "second": 59}
